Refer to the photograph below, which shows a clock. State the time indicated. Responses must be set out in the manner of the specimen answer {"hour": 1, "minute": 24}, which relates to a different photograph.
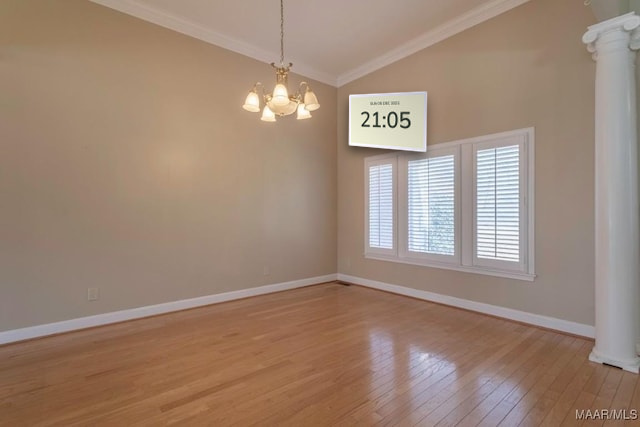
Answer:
{"hour": 21, "minute": 5}
